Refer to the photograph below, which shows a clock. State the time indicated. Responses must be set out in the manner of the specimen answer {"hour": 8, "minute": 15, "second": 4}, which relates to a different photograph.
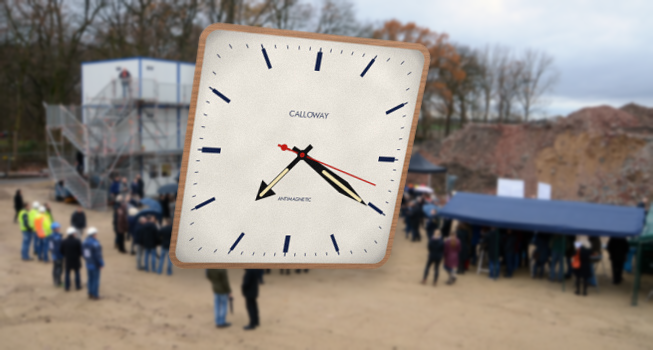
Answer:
{"hour": 7, "minute": 20, "second": 18}
